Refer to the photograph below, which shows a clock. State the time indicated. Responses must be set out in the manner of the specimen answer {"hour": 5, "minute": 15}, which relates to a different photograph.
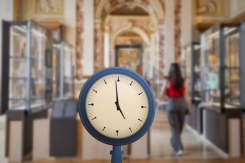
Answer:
{"hour": 4, "minute": 59}
